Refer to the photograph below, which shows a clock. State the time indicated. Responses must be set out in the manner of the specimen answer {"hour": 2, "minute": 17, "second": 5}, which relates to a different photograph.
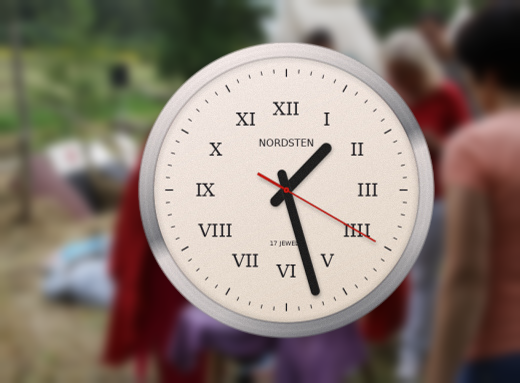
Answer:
{"hour": 1, "minute": 27, "second": 20}
